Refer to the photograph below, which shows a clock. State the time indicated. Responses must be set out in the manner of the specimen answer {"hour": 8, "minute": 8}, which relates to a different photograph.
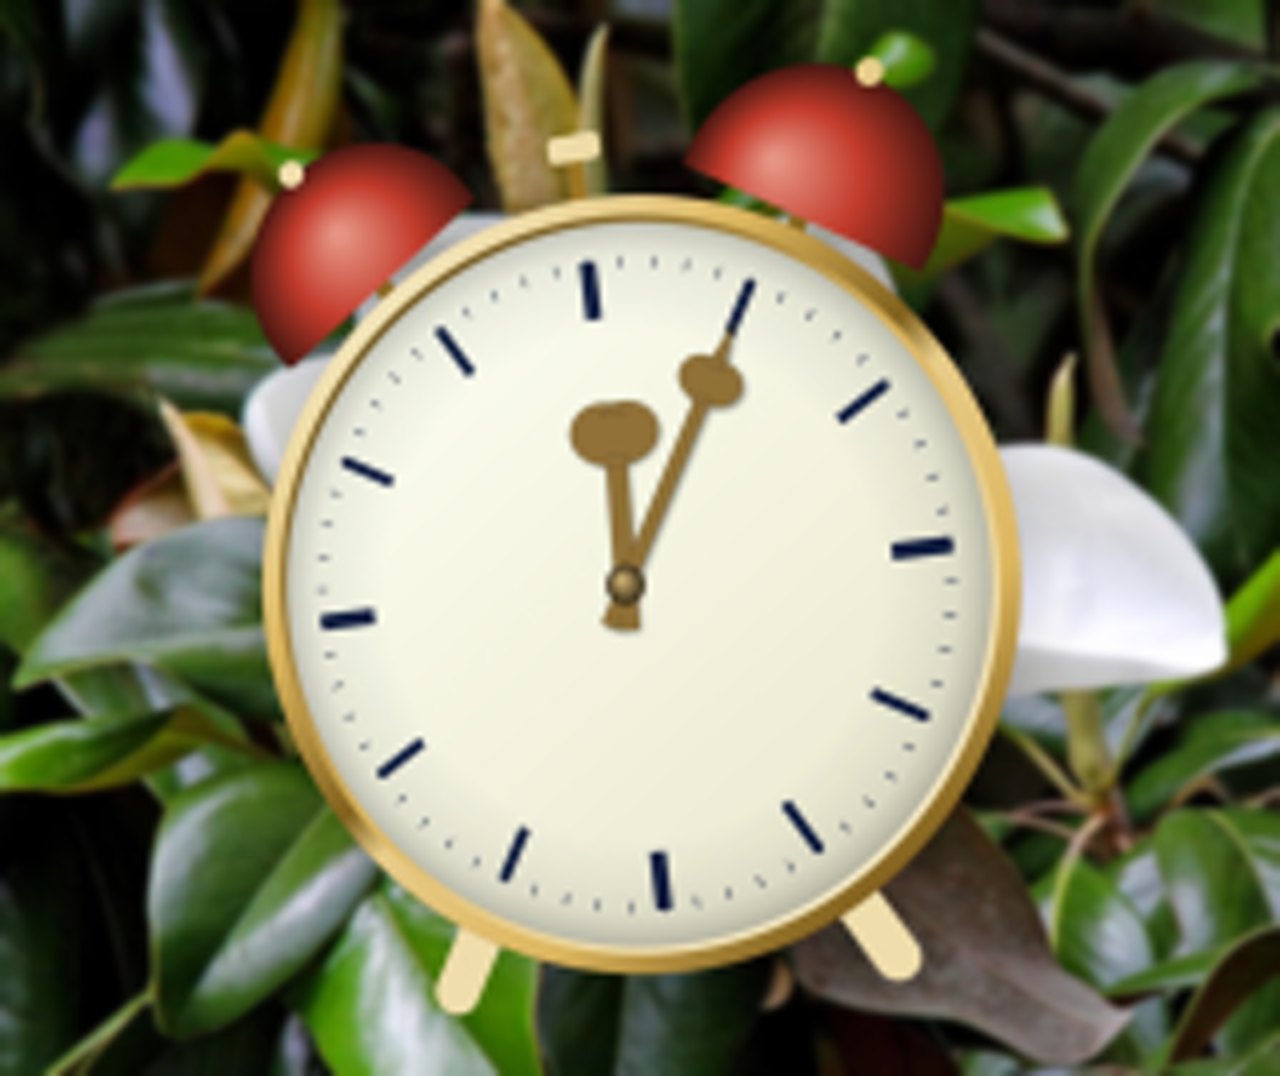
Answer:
{"hour": 12, "minute": 5}
